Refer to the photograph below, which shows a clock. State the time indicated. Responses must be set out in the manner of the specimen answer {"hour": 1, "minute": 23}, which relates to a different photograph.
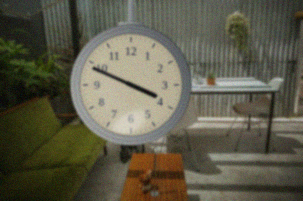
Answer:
{"hour": 3, "minute": 49}
